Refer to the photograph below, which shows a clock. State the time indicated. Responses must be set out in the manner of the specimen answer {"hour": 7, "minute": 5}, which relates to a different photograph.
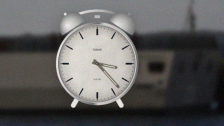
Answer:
{"hour": 3, "minute": 23}
